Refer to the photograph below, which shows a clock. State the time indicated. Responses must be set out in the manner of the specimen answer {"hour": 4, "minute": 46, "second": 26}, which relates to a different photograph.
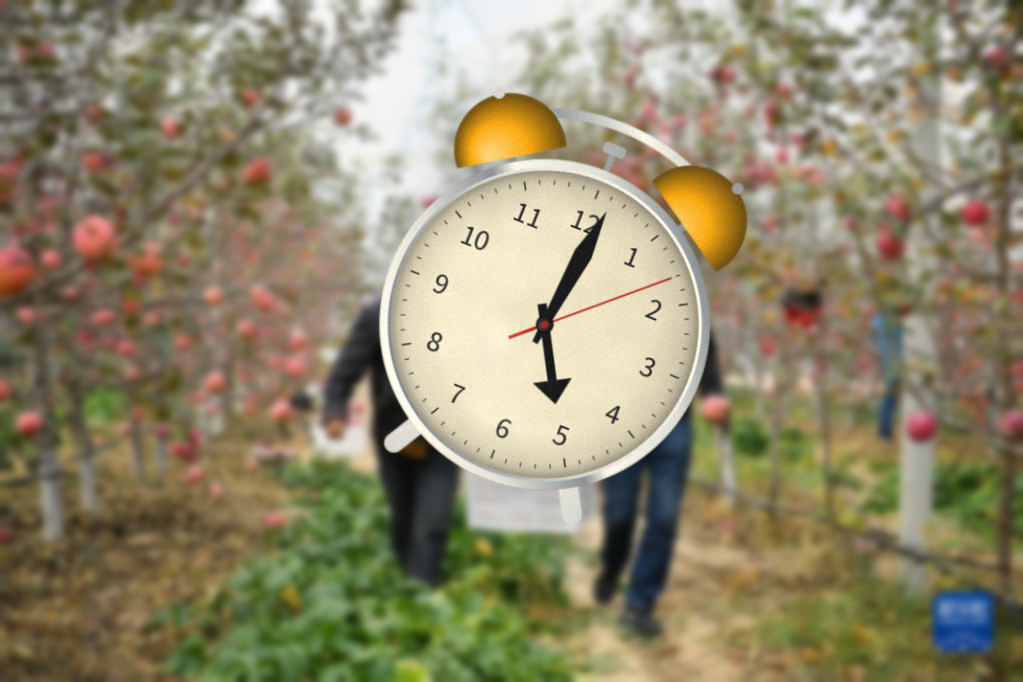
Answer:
{"hour": 5, "minute": 1, "second": 8}
